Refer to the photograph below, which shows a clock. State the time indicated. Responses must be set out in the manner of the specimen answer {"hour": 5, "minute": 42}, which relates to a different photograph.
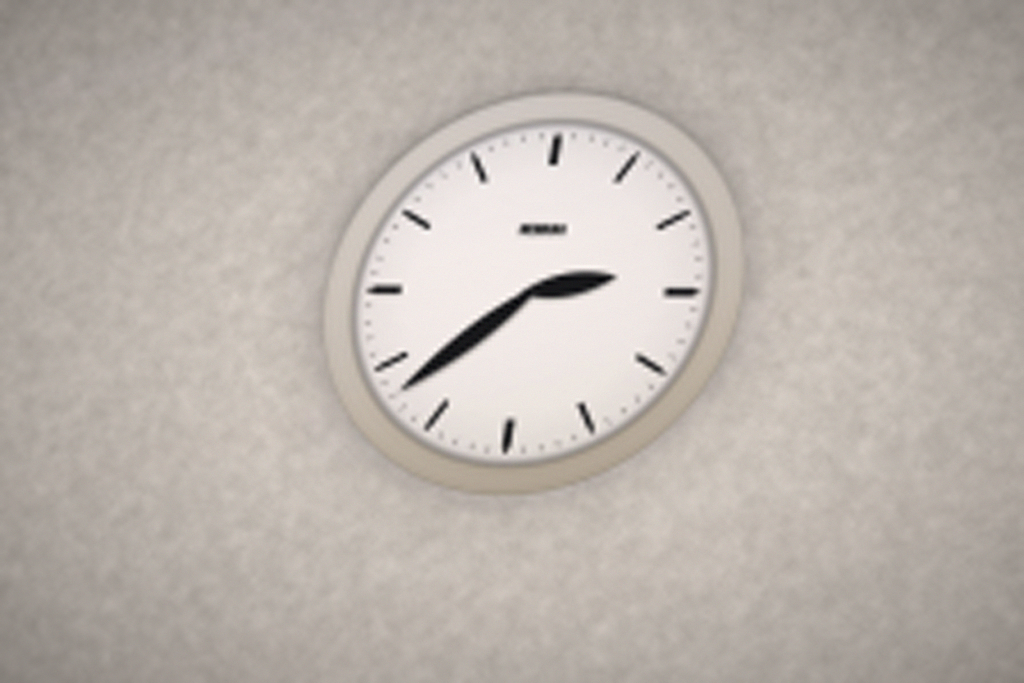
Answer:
{"hour": 2, "minute": 38}
